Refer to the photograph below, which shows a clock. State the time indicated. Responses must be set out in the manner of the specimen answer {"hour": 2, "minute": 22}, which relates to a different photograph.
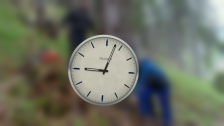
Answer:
{"hour": 9, "minute": 3}
